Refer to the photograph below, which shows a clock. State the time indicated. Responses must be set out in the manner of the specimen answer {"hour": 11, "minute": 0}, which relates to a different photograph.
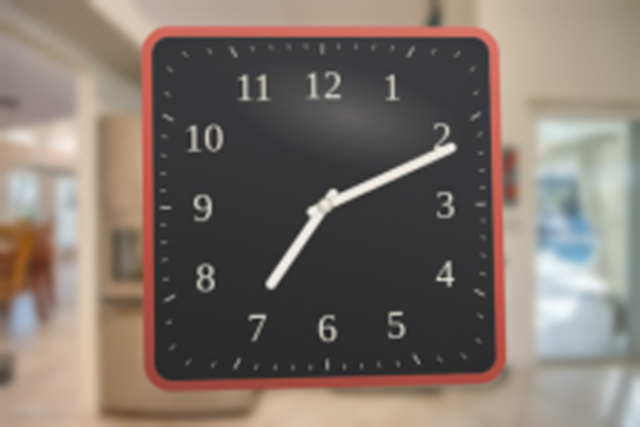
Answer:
{"hour": 7, "minute": 11}
